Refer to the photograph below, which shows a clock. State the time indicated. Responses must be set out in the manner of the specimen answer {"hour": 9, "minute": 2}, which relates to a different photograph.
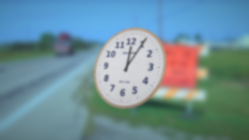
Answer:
{"hour": 12, "minute": 5}
